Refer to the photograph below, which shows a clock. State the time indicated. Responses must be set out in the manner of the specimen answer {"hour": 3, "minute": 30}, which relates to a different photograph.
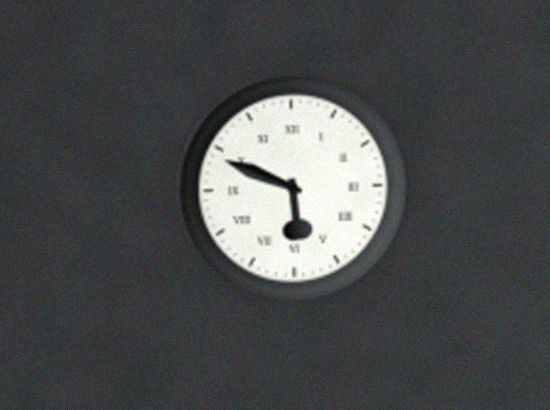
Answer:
{"hour": 5, "minute": 49}
